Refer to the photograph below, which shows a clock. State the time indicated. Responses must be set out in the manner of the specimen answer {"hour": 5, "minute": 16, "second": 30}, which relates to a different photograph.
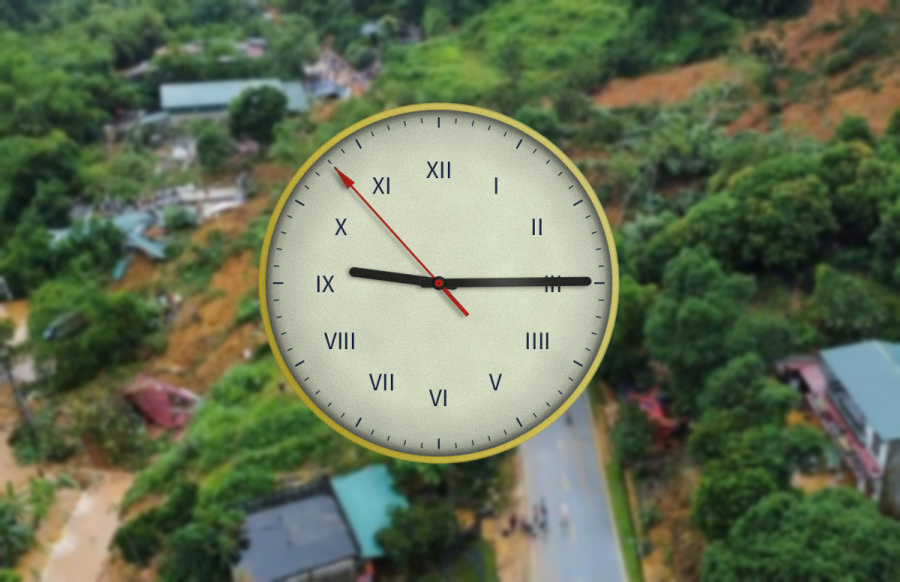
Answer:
{"hour": 9, "minute": 14, "second": 53}
